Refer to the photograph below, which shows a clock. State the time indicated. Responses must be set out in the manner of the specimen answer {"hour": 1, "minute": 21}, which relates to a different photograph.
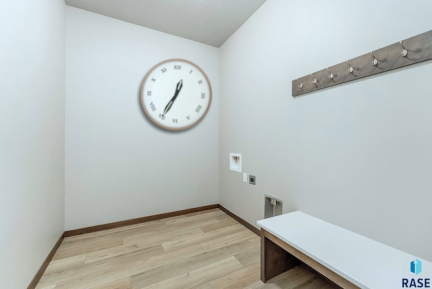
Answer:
{"hour": 12, "minute": 35}
